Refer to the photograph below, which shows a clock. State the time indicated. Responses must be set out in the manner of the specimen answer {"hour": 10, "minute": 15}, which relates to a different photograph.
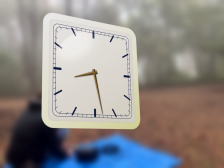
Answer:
{"hour": 8, "minute": 28}
